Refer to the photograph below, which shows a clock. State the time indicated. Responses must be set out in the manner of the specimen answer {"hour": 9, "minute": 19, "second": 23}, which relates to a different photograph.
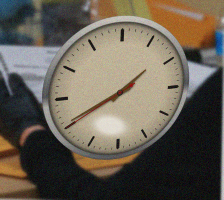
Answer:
{"hour": 1, "minute": 40, "second": 40}
